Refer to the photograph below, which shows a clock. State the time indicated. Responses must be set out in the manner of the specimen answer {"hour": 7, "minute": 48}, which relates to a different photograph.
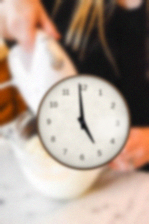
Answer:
{"hour": 4, "minute": 59}
